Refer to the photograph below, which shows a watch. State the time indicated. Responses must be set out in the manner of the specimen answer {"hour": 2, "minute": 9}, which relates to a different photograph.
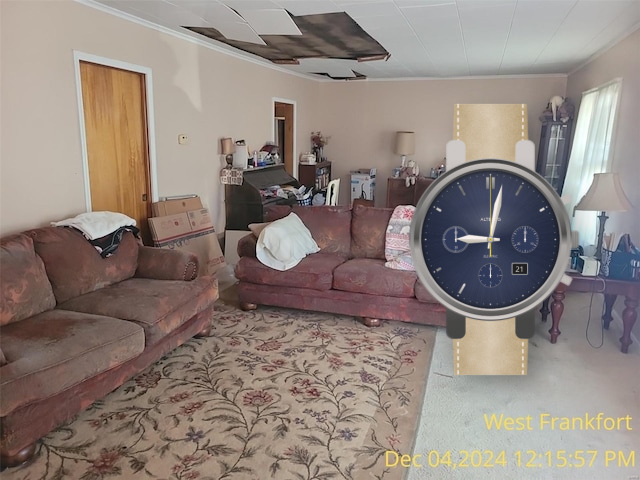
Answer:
{"hour": 9, "minute": 2}
